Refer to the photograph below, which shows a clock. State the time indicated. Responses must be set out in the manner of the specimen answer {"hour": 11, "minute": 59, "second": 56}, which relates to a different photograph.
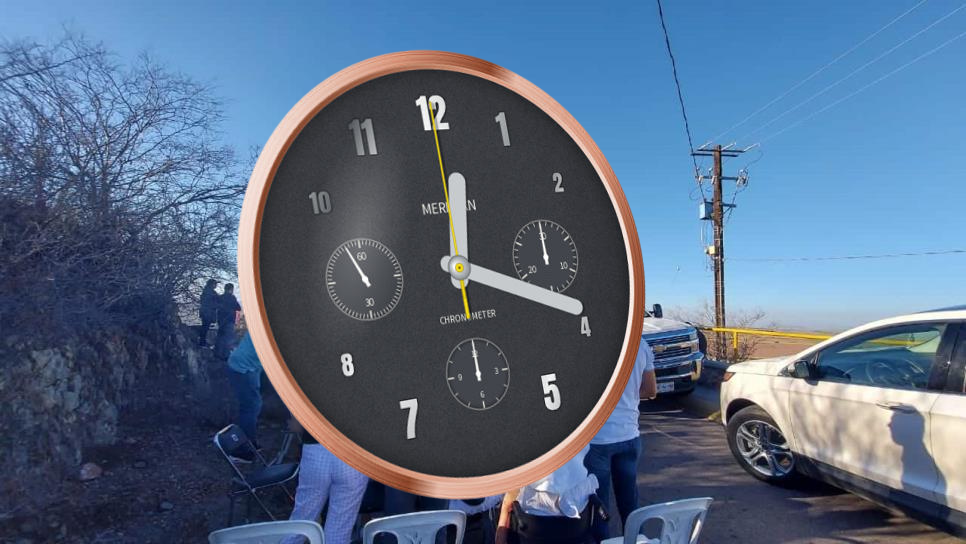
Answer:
{"hour": 12, "minute": 18, "second": 56}
